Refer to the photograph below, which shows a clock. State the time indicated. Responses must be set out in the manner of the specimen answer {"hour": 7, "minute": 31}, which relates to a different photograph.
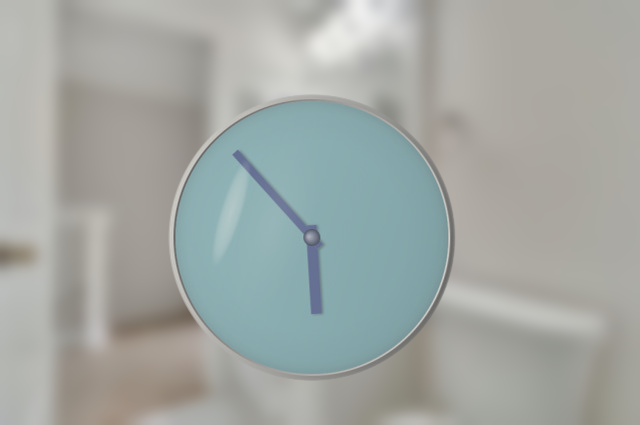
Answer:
{"hour": 5, "minute": 53}
